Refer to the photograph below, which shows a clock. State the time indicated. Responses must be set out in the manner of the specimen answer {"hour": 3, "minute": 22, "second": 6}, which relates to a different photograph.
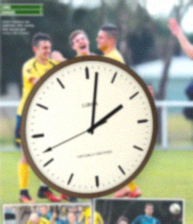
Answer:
{"hour": 2, "minute": 1, "second": 42}
